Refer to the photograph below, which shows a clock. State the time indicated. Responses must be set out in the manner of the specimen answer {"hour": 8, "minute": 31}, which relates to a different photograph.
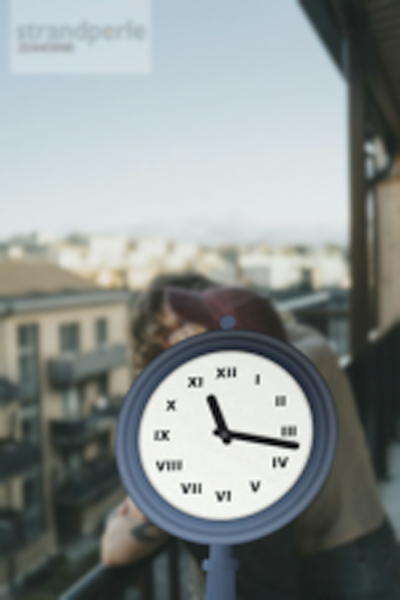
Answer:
{"hour": 11, "minute": 17}
